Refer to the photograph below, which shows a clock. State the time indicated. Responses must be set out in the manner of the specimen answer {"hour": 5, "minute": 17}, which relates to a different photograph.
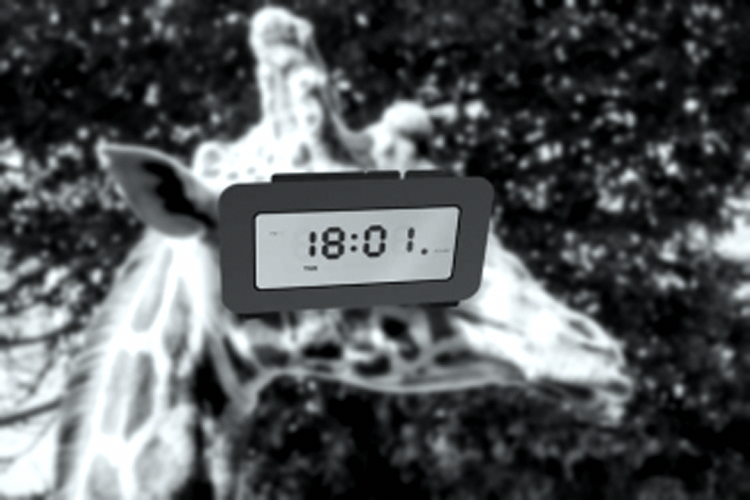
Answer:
{"hour": 18, "minute": 1}
